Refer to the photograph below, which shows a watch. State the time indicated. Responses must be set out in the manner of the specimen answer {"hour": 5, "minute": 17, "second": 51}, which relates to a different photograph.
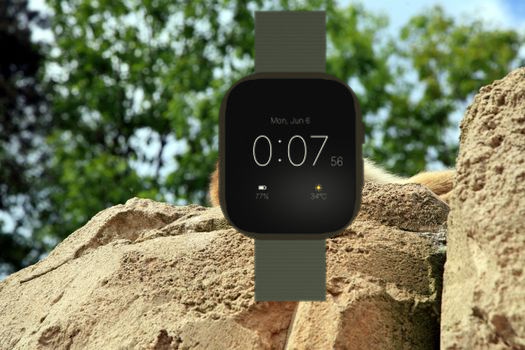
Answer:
{"hour": 0, "minute": 7, "second": 56}
